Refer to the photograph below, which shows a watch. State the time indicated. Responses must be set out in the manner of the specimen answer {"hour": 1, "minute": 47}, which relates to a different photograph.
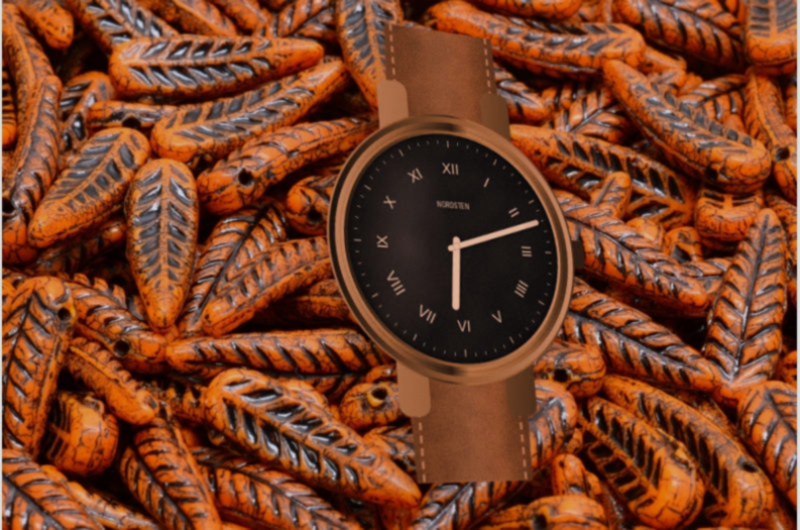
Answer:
{"hour": 6, "minute": 12}
